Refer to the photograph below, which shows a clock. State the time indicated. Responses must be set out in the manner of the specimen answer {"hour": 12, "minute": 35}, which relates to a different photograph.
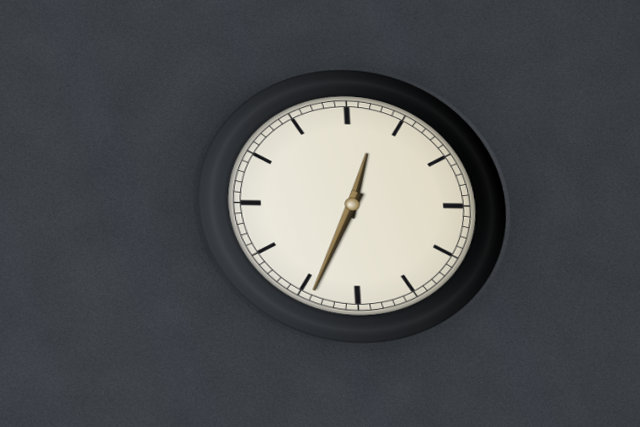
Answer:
{"hour": 12, "minute": 34}
